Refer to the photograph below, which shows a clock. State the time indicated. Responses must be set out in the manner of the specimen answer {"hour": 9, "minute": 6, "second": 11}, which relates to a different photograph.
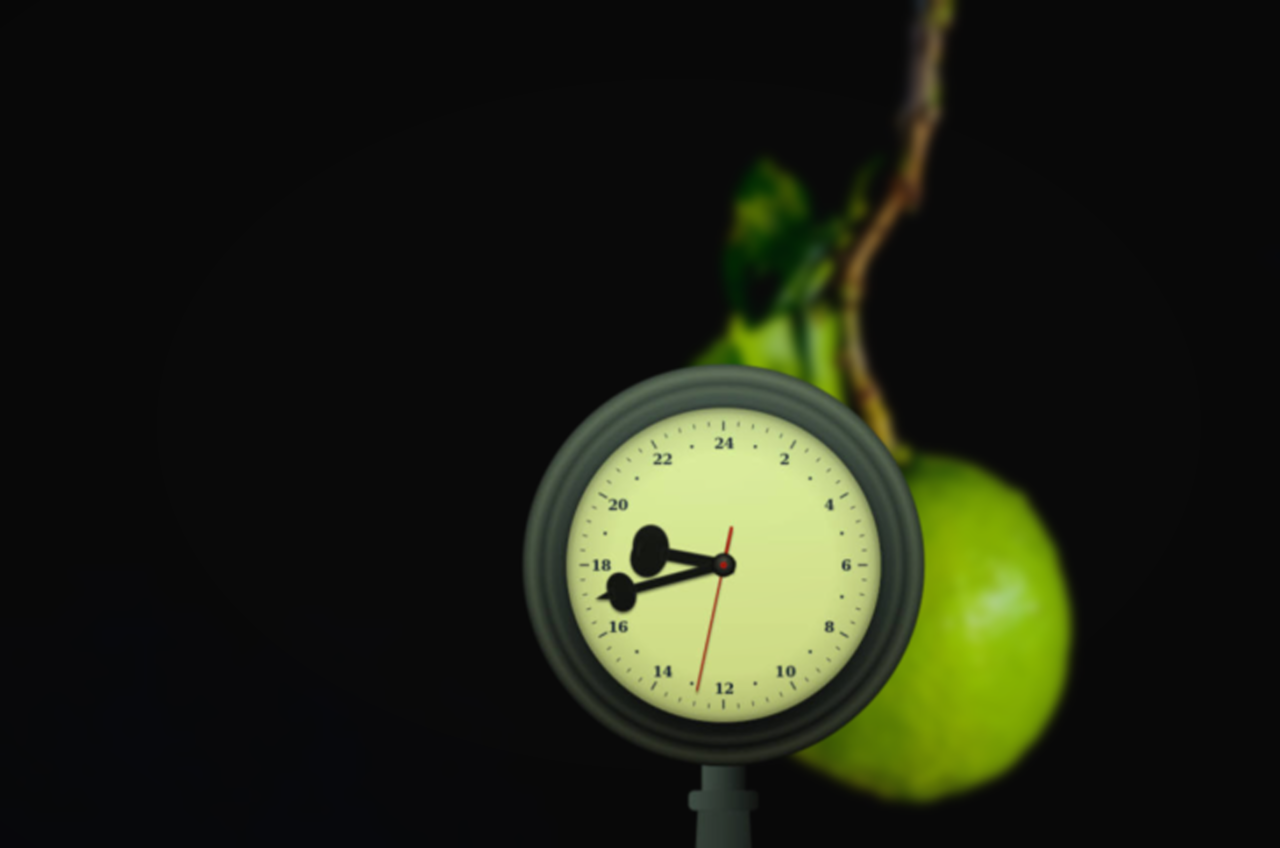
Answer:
{"hour": 18, "minute": 42, "second": 32}
